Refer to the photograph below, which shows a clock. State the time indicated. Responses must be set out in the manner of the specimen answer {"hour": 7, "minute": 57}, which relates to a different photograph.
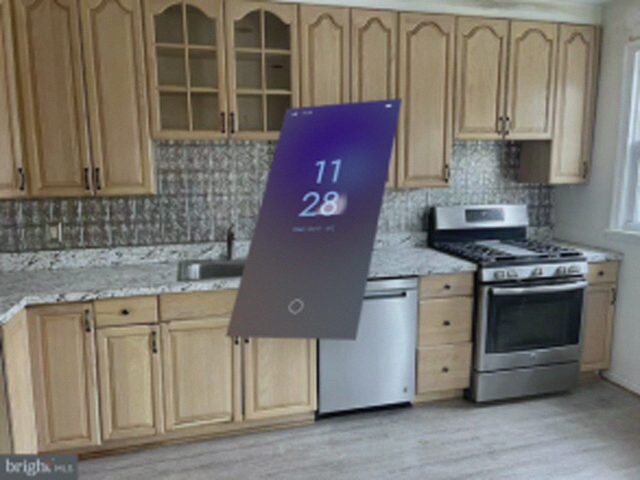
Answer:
{"hour": 11, "minute": 28}
